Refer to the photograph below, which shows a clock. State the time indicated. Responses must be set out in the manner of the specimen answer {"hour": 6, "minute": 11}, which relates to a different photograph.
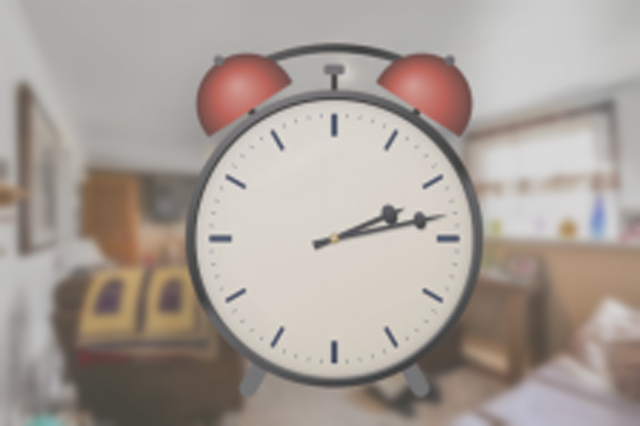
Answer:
{"hour": 2, "minute": 13}
